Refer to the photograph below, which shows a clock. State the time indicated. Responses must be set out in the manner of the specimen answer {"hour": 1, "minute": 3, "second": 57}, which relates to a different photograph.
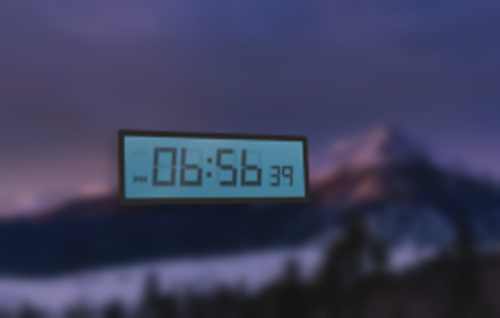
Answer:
{"hour": 6, "minute": 56, "second": 39}
